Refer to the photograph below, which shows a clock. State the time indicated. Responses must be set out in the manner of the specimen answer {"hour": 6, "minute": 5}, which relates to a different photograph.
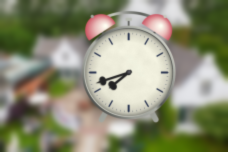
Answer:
{"hour": 7, "minute": 42}
